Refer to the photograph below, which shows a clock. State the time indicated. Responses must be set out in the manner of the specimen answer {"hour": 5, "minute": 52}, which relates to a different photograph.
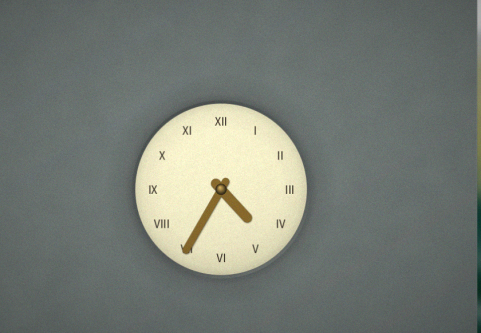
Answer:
{"hour": 4, "minute": 35}
